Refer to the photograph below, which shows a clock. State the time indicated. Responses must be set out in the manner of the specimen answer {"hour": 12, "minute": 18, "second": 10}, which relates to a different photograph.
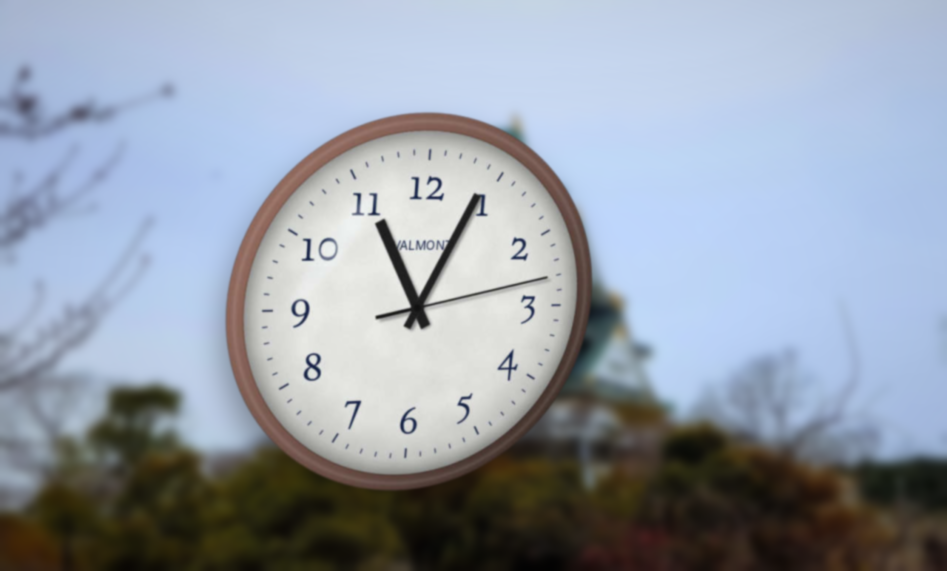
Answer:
{"hour": 11, "minute": 4, "second": 13}
